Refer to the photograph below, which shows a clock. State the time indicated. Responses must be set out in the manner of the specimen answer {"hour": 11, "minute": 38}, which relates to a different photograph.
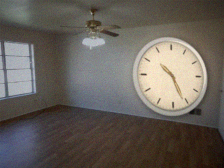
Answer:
{"hour": 10, "minute": 26}
